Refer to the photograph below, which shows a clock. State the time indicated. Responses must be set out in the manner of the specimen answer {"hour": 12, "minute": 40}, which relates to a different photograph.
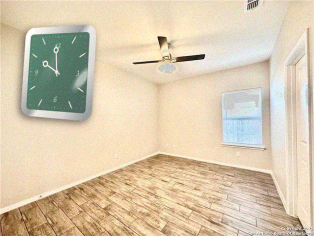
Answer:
{"hour": 9, "minute": 59}
